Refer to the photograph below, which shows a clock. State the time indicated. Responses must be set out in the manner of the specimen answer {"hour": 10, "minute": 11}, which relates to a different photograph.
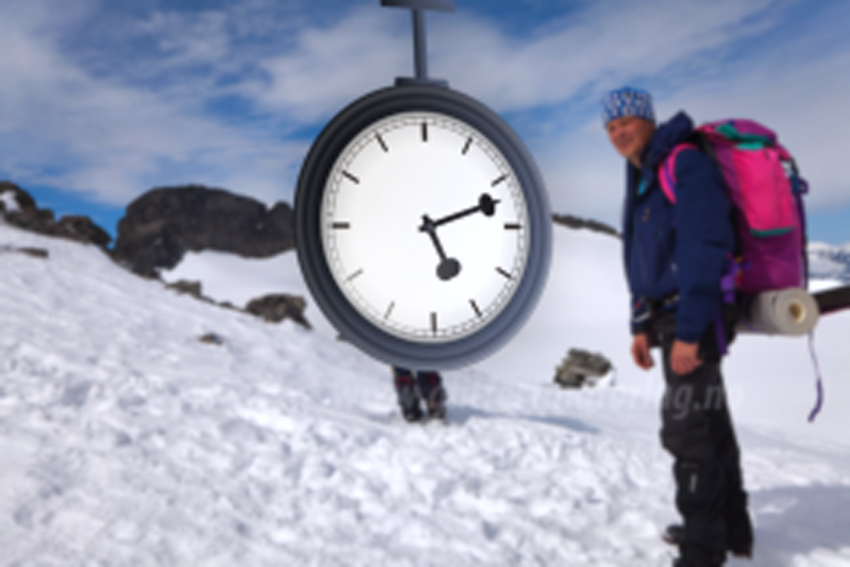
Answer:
{"hour": 5, "minute": 12}
